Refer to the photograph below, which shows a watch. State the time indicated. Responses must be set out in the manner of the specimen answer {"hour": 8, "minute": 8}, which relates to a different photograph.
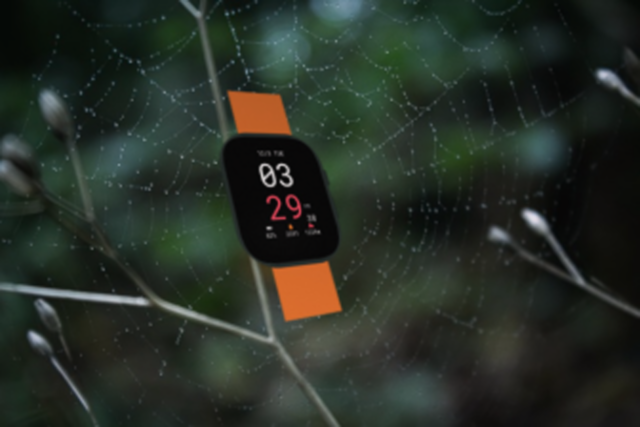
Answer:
{"hour": 3, "minute": 29}
